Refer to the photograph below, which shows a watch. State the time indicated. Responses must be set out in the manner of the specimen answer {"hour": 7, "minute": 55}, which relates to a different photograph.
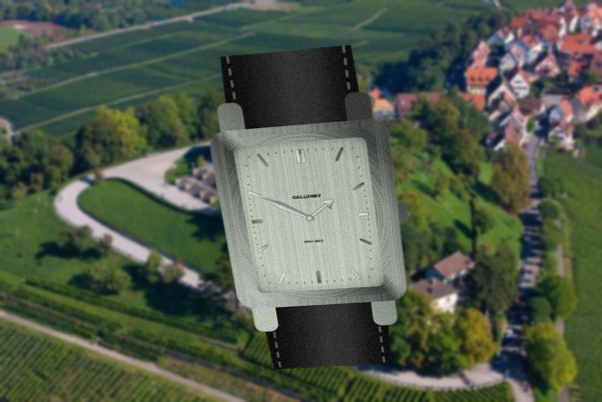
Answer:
{"hour": 1, "minute": 50}
